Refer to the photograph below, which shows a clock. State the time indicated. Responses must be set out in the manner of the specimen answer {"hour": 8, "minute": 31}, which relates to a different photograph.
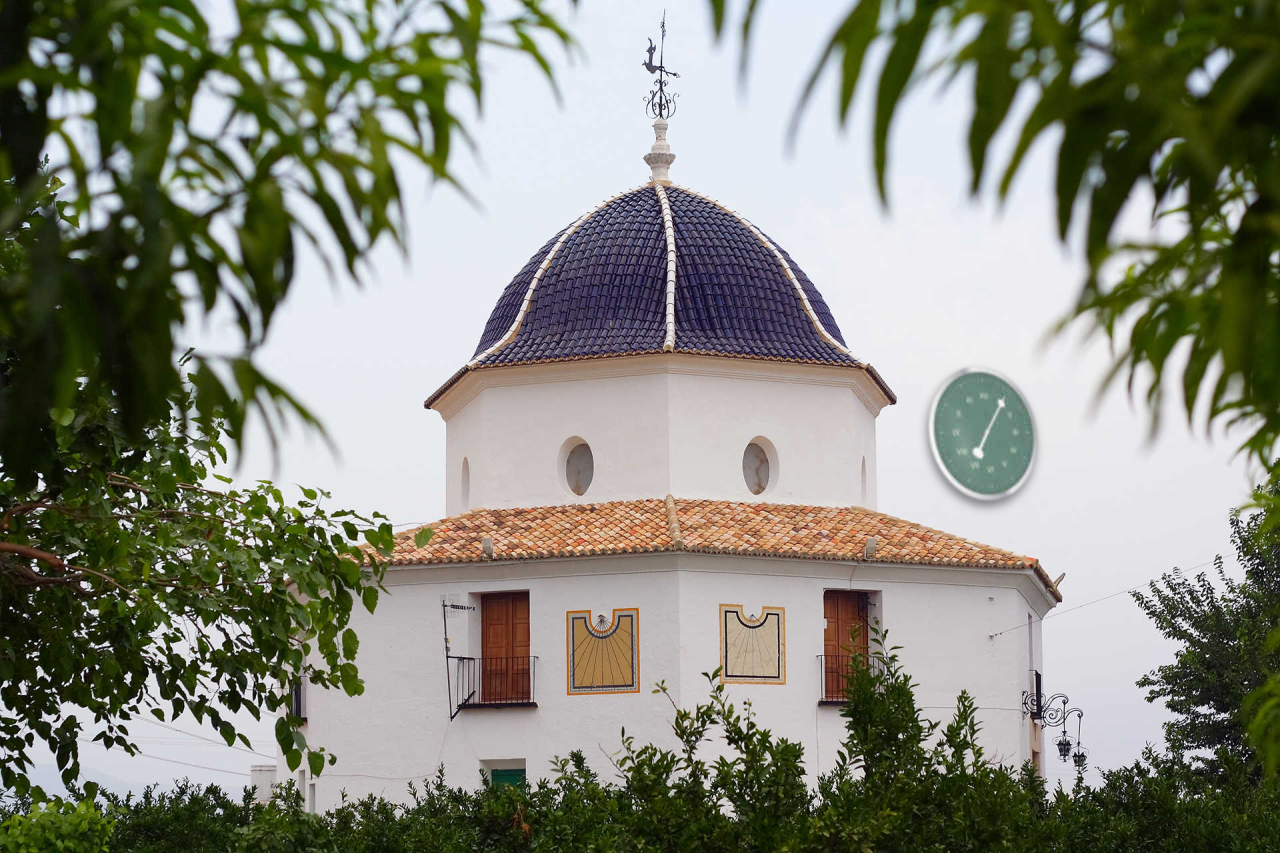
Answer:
{"hour": 7, "minute": 6}
